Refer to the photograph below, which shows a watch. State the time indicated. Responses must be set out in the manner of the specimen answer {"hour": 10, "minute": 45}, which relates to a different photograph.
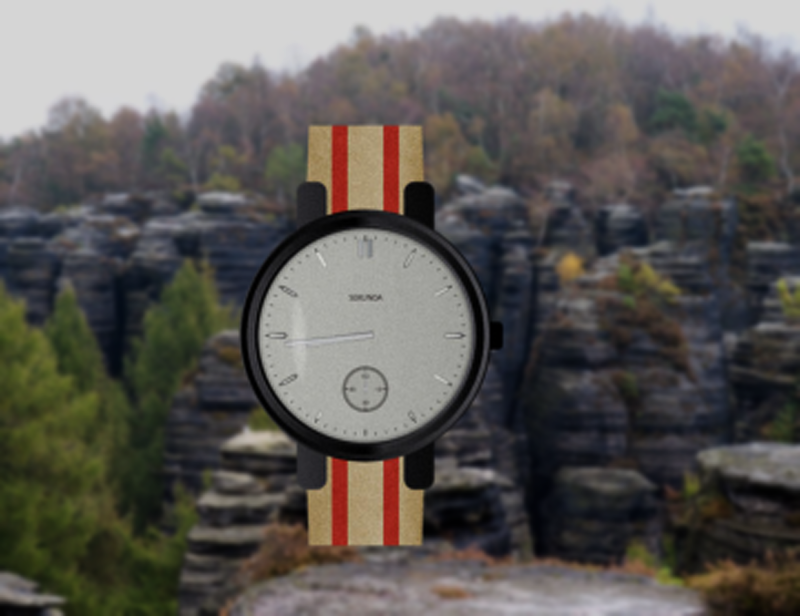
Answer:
{"hour": 8, "minute": 44}
